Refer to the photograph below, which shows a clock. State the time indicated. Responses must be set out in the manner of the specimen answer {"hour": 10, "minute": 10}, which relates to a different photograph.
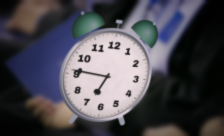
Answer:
{"hour": 6, "minute": 46}
